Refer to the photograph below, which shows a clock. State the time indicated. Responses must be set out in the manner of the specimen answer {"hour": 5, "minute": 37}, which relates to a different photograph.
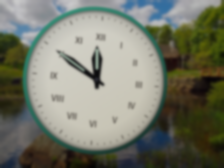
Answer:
{"hour": 11, "minute": 50}
